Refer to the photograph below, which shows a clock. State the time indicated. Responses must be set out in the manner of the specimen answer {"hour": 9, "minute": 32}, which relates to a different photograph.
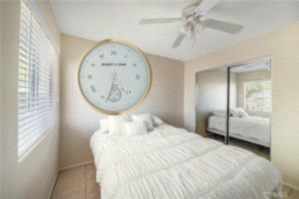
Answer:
{"hour": 4, "minute": 33}
